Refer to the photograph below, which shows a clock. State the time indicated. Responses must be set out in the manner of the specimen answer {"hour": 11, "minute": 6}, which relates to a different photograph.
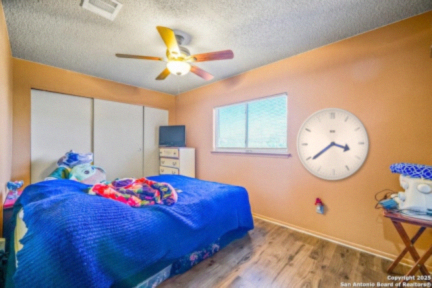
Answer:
{"hour": 3, "minute": 39}
